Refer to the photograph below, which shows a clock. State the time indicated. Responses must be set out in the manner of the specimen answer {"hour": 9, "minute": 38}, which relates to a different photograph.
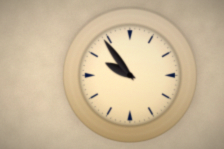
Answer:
{"hour": 9, "minute": 54}
